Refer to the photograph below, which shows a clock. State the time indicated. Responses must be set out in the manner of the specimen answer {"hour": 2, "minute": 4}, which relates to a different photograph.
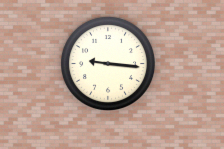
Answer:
{"hour": 9, "minute": 16}
